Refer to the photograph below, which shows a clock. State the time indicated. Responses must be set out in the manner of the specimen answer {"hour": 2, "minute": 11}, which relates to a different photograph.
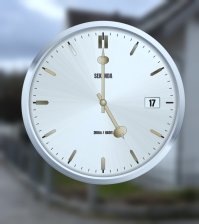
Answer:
{"hour": 5, "minute": 0}
